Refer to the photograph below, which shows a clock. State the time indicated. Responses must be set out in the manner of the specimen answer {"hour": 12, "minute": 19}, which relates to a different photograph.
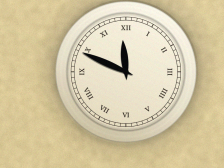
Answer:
{"hour": 11, "minute": 49}
